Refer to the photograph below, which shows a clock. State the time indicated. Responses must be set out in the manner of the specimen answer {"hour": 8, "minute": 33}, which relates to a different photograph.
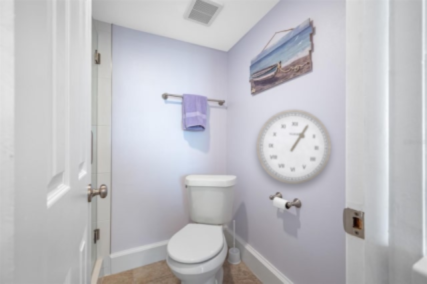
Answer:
{"hour": 1, "minute": 5}
